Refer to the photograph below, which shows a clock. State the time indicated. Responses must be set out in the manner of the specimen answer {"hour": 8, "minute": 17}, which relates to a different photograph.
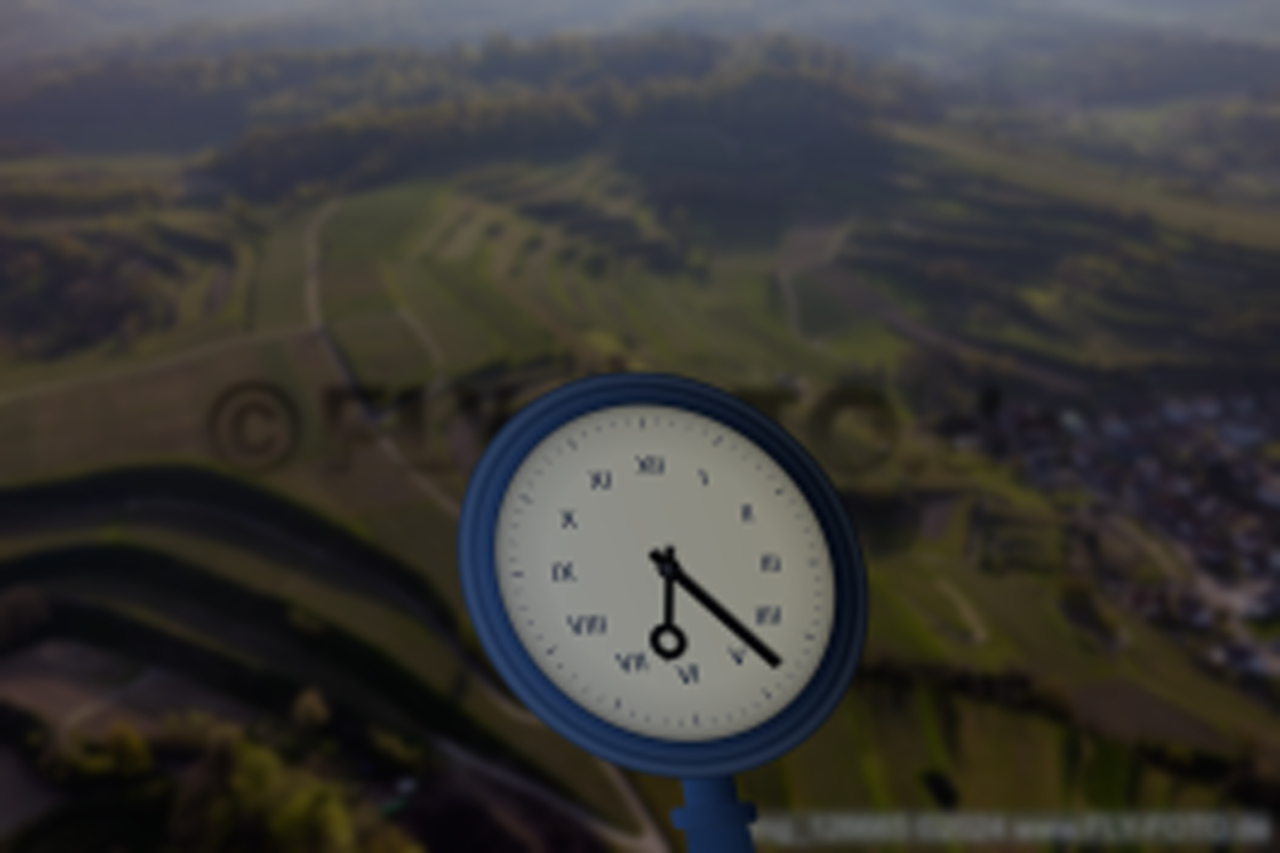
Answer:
{"hour": 6, "minute": 23}
